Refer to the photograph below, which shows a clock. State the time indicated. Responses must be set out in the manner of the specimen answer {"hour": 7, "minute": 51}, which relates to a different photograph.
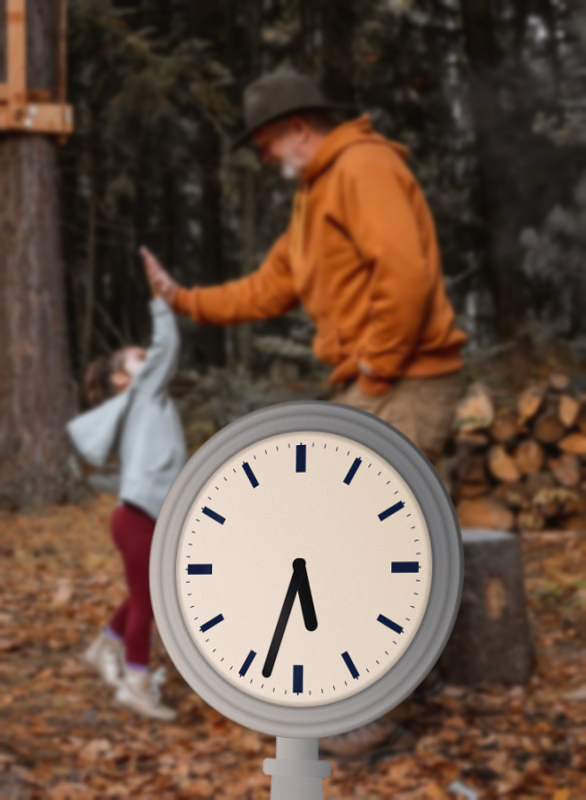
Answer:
{"hour": 5, "minute": 33}
